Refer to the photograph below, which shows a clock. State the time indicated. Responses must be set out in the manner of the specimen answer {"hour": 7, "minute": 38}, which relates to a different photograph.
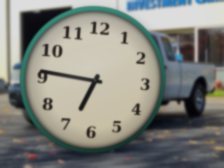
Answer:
{"hour": 6, "minute": 46}
